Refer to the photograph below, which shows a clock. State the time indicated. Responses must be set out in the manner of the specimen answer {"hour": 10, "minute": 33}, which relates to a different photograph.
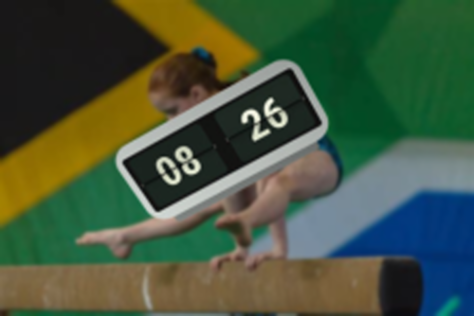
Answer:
{"hour": 8, "minute": 26}
